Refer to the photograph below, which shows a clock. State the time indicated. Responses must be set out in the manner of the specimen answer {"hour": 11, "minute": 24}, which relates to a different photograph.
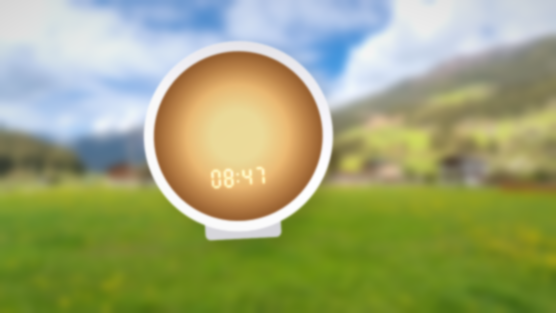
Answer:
{"hour": 8, "minute": 47}
